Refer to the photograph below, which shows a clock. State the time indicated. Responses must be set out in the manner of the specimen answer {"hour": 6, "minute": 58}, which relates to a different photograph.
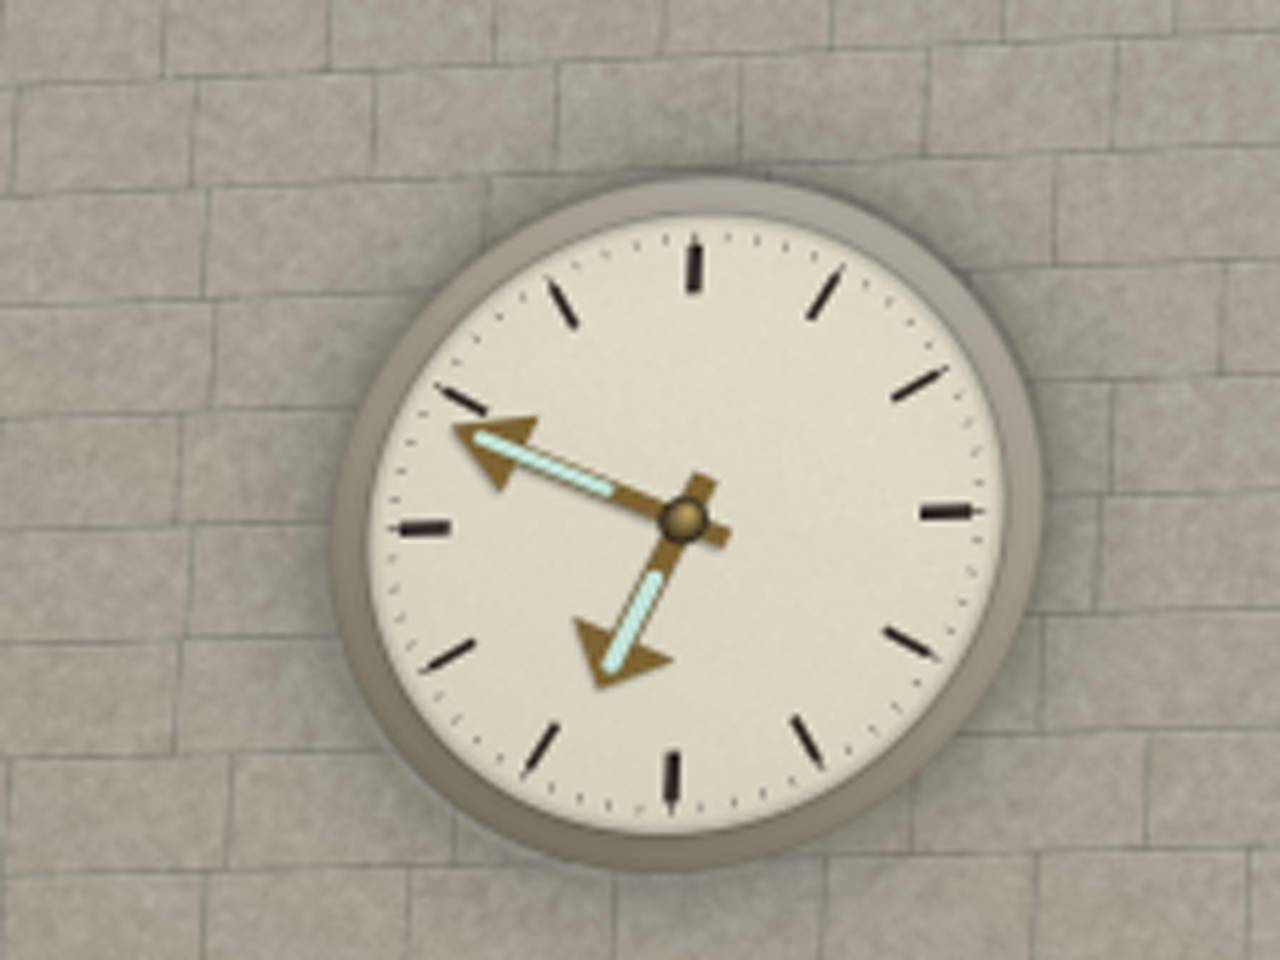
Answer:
{"hour": 6, "minute": 49}
